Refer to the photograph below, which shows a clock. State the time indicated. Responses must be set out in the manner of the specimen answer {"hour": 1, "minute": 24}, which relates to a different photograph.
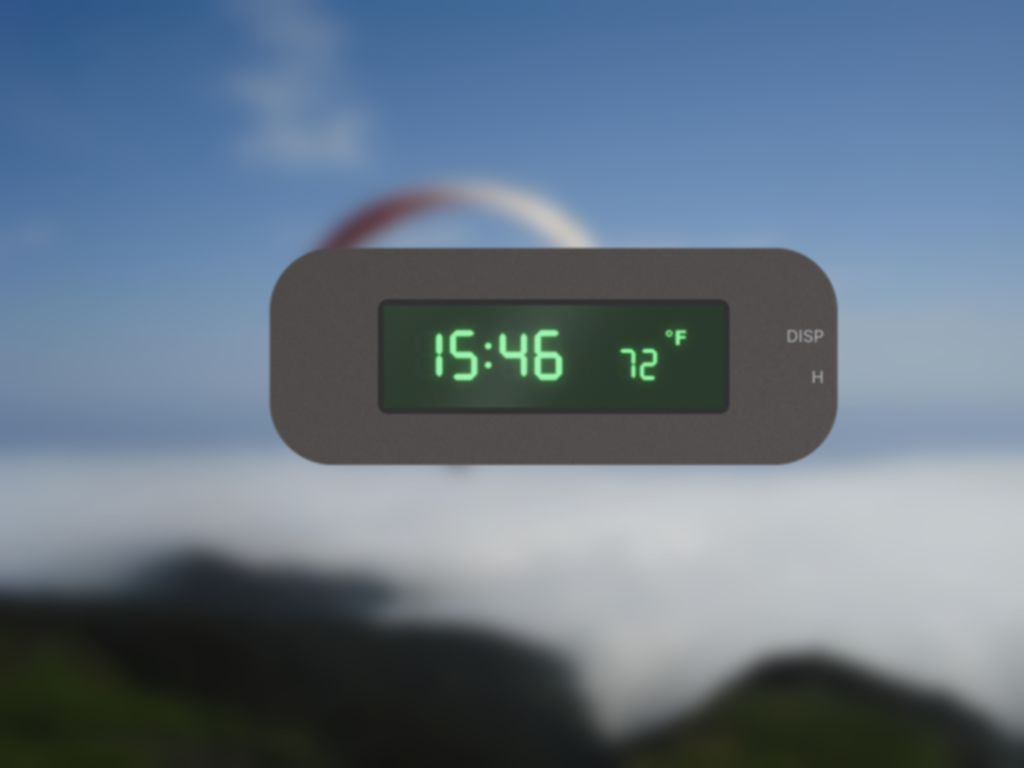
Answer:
{"hour": 15, "minute": 46}
